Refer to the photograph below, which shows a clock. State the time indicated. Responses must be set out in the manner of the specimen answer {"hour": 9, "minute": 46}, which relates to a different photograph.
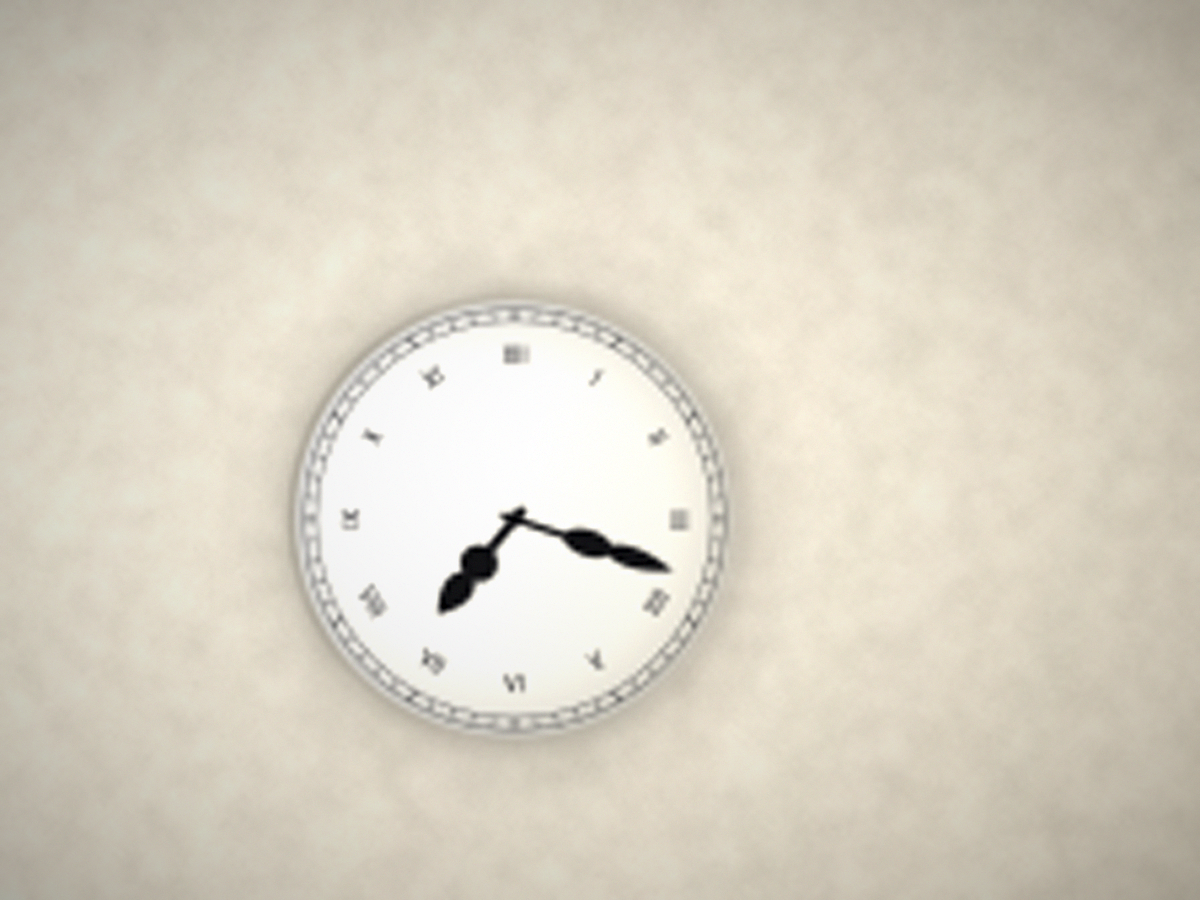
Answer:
{"hour": 7, "minute": 18}
